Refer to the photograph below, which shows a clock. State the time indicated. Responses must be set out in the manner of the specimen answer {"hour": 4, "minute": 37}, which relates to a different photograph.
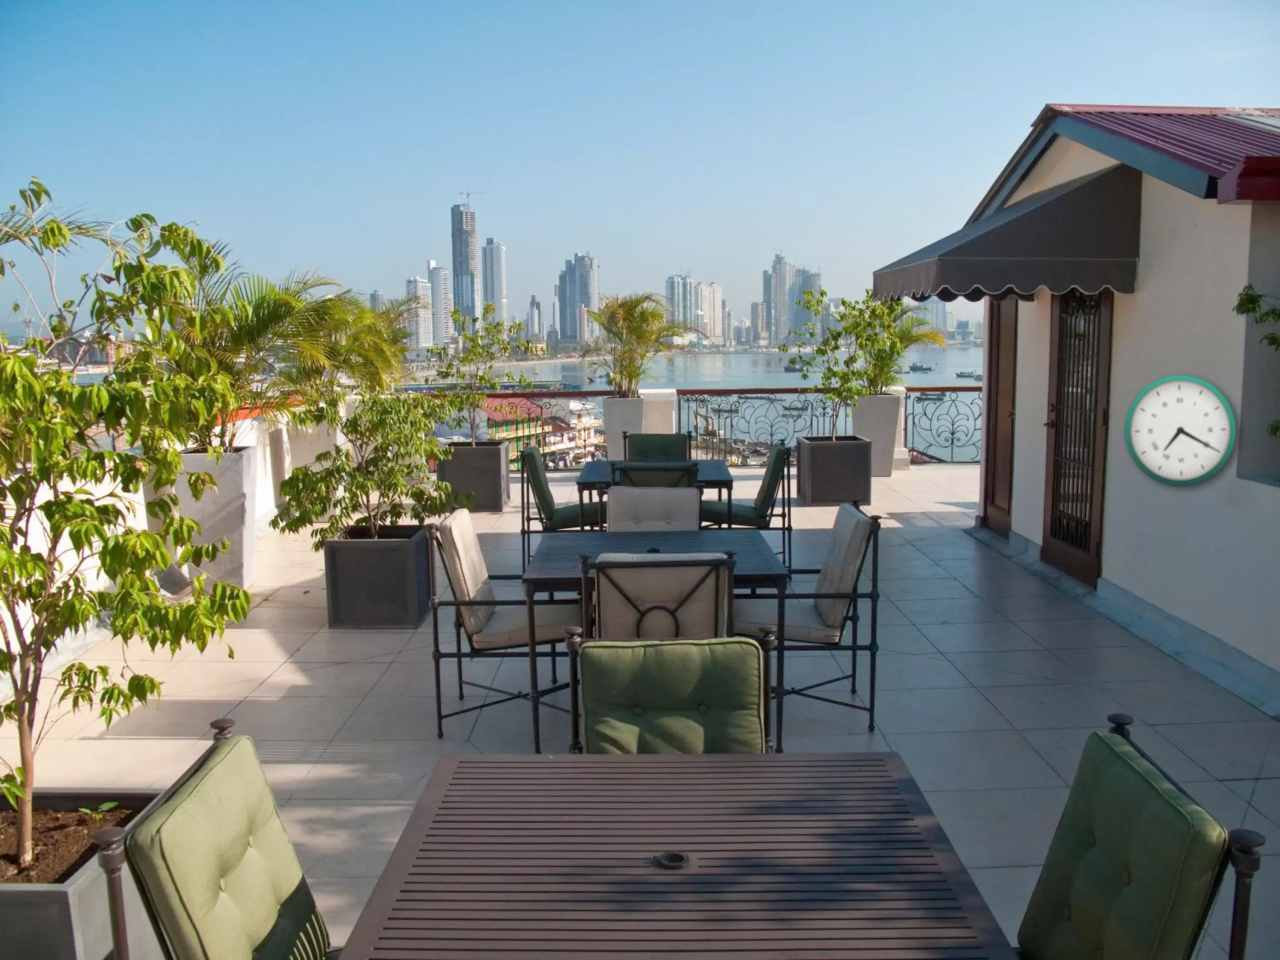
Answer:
{"hour": 7, "minute": 20}
